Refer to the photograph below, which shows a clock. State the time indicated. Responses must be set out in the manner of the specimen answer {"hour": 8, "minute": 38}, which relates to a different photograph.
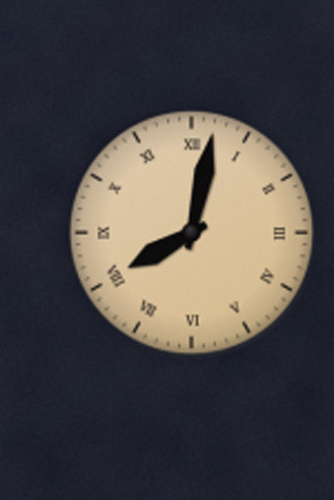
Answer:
{"hour": 8, "minute": 2}
